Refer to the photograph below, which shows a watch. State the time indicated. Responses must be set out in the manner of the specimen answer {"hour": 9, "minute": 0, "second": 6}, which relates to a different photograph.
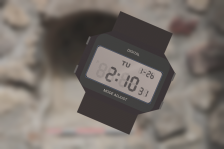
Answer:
{"hour": 2, "minute": 10, "second": 31}
